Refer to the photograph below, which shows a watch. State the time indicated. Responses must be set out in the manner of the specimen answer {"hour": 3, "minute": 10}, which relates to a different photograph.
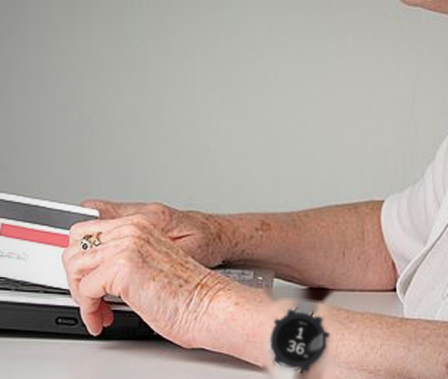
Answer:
{"hour": 1, "minute": 36}
